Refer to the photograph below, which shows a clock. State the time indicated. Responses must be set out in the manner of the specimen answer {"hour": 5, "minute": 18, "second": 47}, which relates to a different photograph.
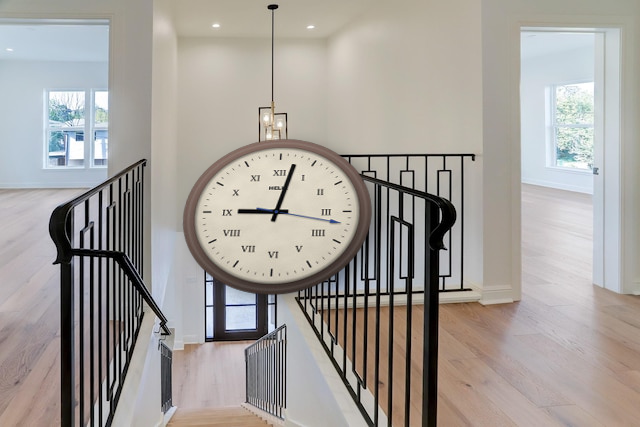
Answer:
{"hour": 9, "minute": 2, "second": 17}
